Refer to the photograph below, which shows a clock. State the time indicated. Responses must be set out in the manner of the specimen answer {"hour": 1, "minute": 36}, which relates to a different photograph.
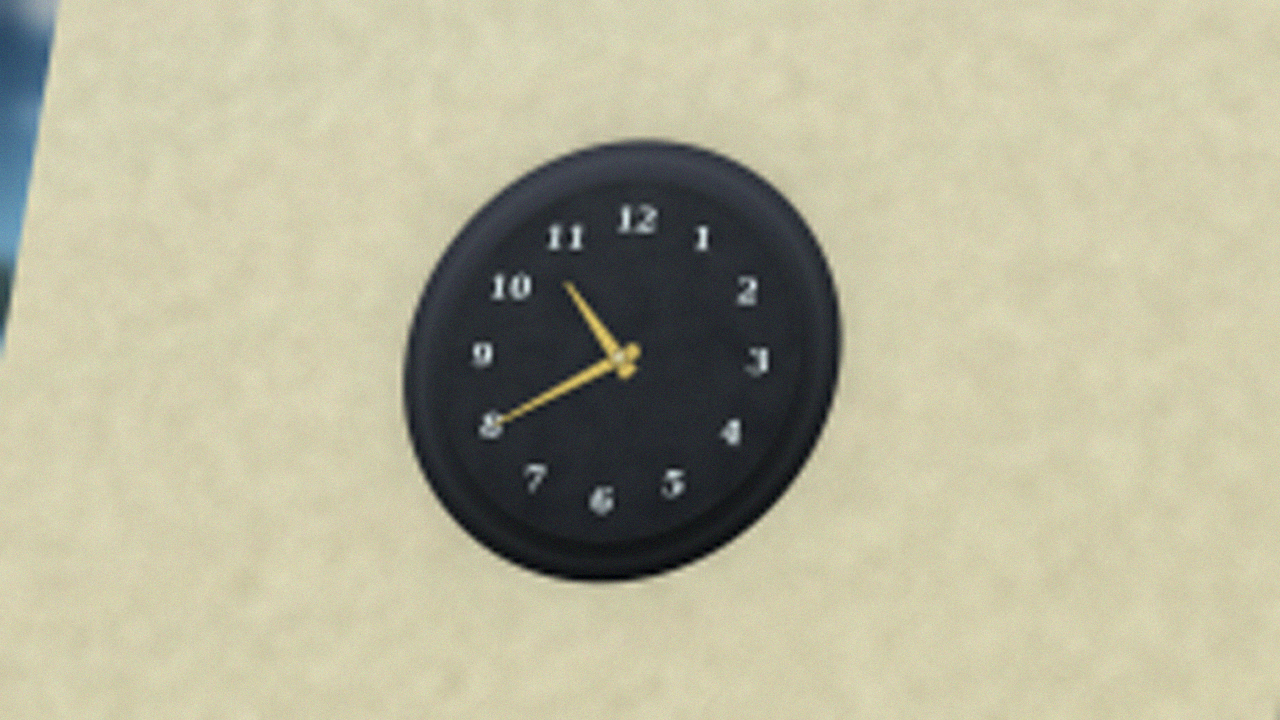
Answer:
{"hour": 10, "minute": 40}
